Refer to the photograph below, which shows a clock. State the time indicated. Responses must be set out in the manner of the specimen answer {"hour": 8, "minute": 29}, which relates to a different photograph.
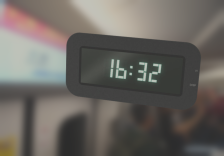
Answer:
{"hour": 16, "minute": 32}
